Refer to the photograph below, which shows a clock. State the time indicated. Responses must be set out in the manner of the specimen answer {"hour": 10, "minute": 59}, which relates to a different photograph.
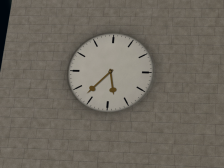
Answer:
{"hour": 5, "minute": 37}
